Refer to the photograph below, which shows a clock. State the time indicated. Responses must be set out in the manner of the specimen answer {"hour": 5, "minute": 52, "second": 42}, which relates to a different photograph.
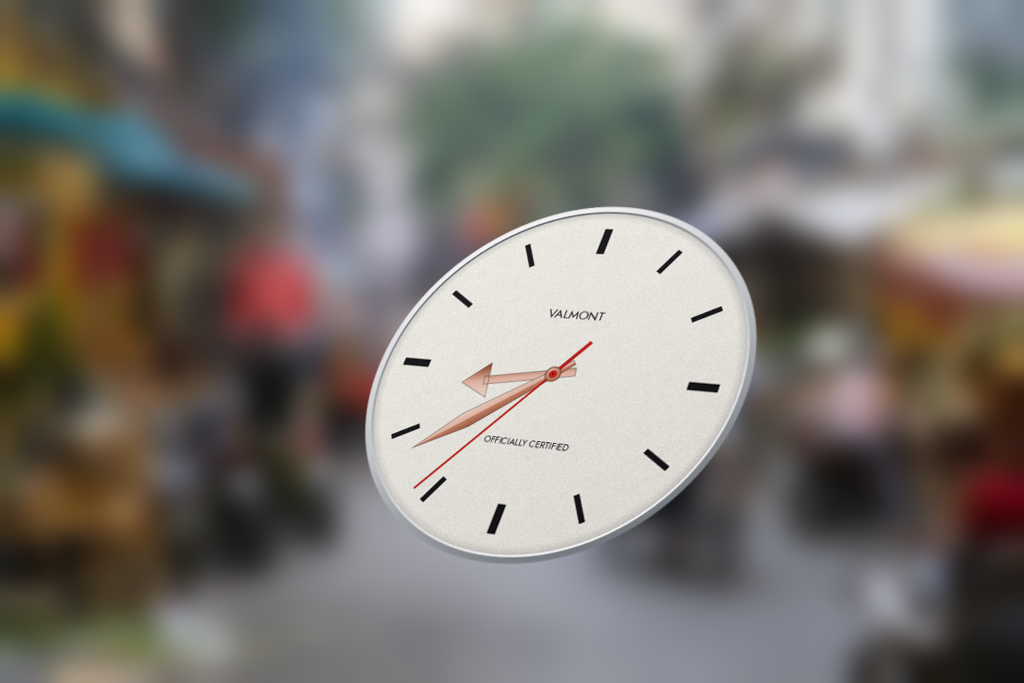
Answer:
{"hour": 8, "minute": 38, "second": 36}
